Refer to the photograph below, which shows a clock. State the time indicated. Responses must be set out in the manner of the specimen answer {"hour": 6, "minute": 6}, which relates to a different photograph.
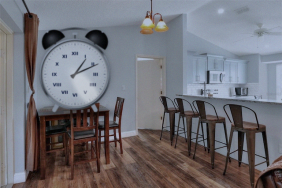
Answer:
{"hour": 1, "minute": 11}
